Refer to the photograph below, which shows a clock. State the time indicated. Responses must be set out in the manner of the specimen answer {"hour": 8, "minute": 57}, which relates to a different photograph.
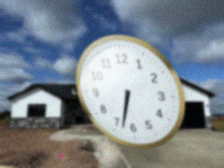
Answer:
{"hour": 6, "minute": 33}
